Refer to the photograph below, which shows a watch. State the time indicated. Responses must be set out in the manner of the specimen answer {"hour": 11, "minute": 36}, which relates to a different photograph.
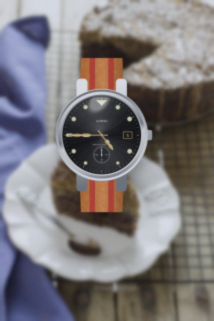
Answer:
{"hour": 4, "minute": 45}
